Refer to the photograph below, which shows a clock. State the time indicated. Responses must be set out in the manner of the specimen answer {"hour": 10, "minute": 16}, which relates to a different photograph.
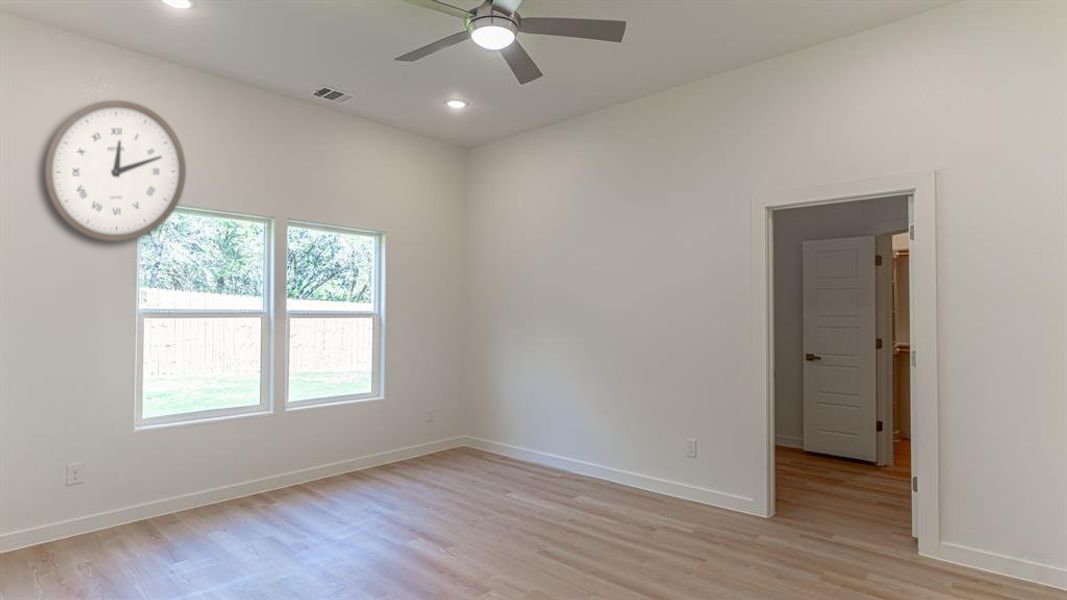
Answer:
{"hour": 12, "minute": 12}
